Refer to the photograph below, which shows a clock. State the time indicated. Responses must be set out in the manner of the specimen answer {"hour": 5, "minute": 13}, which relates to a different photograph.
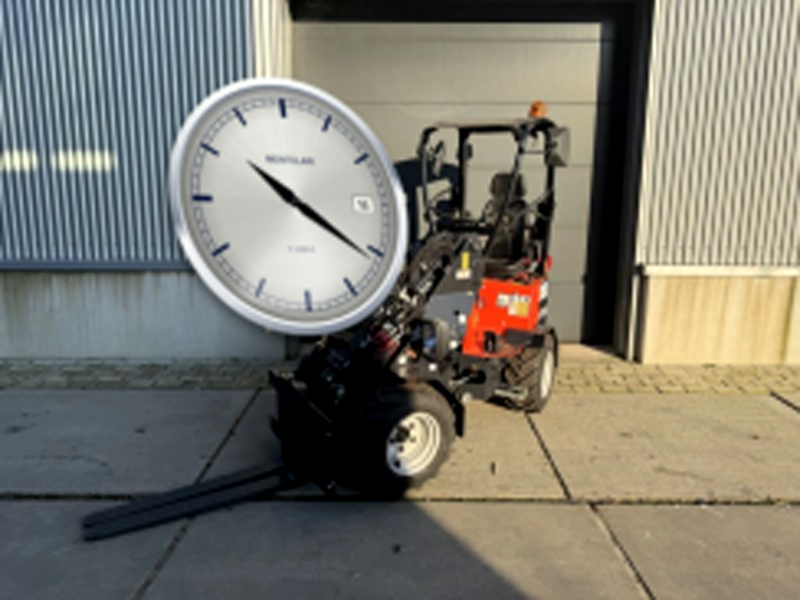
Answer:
{"hour": 10, "minute": 21}
